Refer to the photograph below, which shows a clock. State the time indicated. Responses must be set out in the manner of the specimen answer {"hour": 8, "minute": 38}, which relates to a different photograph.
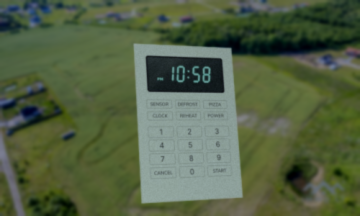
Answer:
{"hour": 10, "minute": 58}
